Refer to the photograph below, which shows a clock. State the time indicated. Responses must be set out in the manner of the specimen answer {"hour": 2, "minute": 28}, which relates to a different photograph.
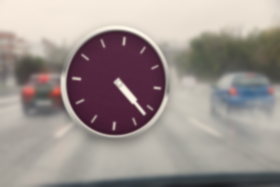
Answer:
{"hour": 4, "minute": 22}
